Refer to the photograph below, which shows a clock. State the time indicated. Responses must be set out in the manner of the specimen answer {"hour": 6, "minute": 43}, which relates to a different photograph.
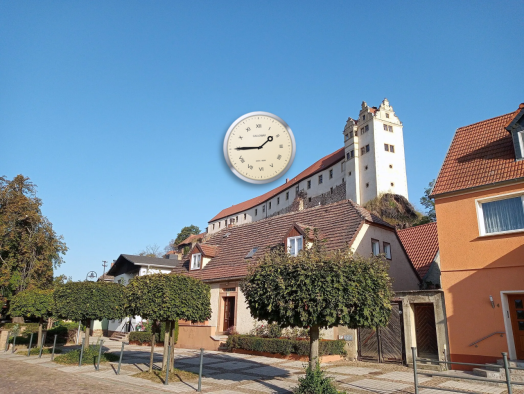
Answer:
{"hour": 1, "minute": 45}
